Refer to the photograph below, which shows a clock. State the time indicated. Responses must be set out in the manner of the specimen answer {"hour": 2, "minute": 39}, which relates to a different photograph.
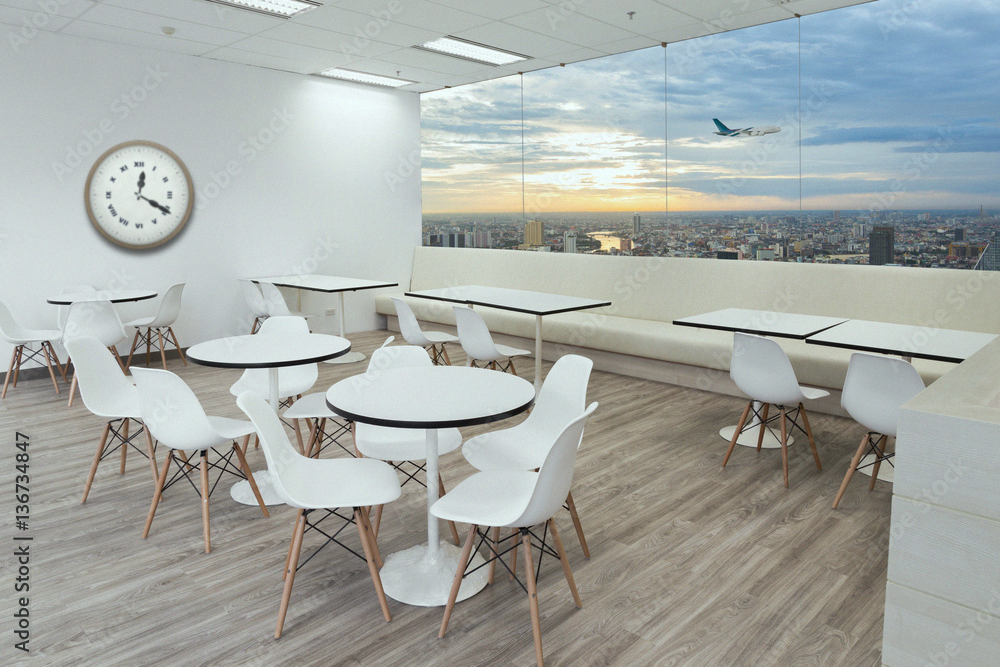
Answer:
{"hour": 12, "minute": 20}
